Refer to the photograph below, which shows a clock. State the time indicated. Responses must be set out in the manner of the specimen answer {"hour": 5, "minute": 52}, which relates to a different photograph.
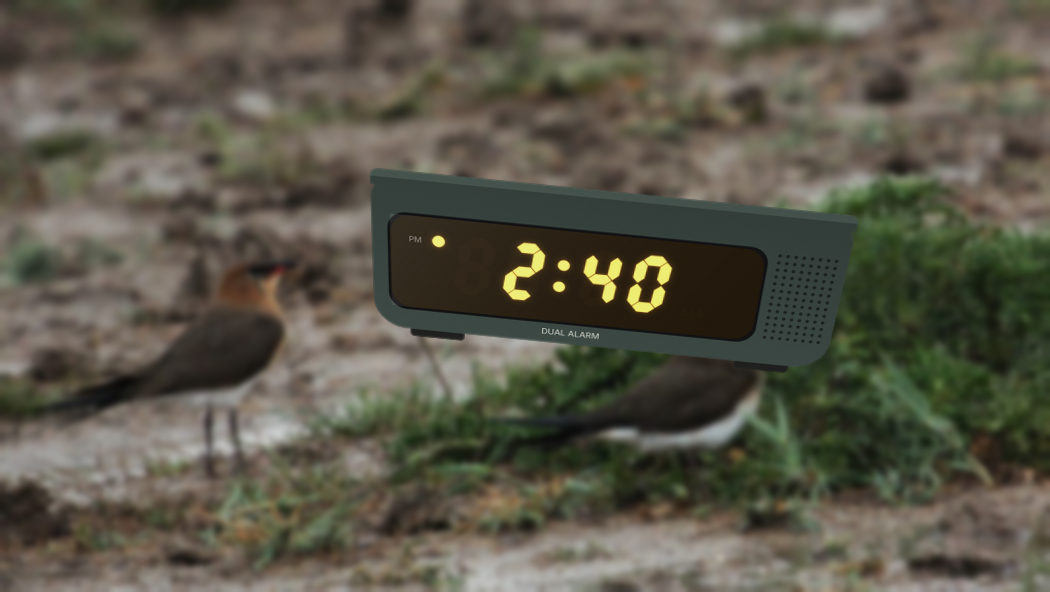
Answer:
{"hour": 2, "minute": 40}
